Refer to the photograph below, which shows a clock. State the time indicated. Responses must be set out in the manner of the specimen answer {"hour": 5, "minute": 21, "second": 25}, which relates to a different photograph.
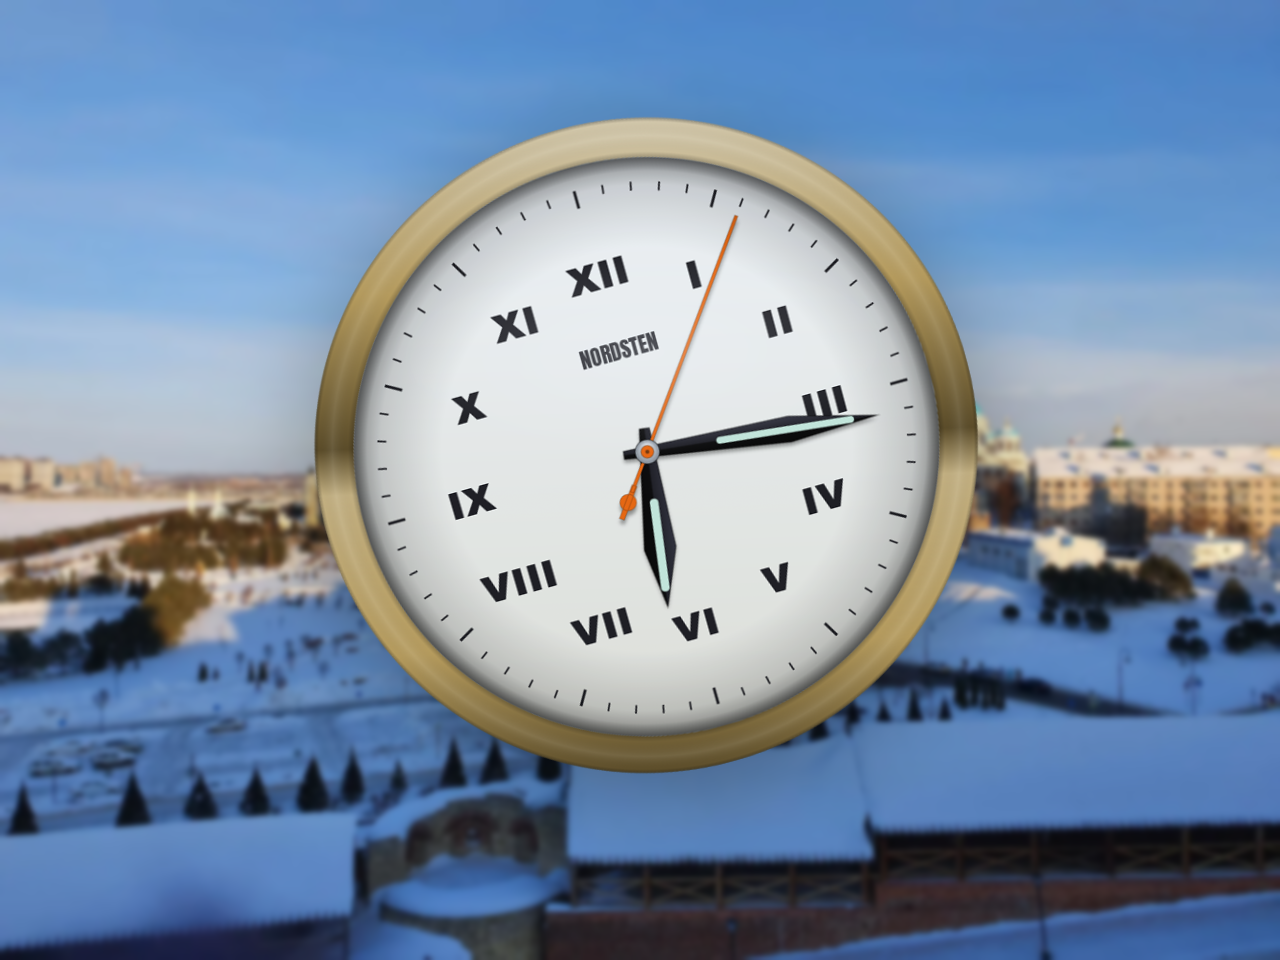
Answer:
{"hour": 6, "minute": 16, "second": 6}
